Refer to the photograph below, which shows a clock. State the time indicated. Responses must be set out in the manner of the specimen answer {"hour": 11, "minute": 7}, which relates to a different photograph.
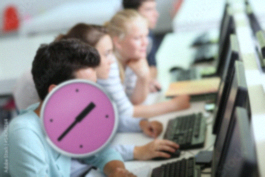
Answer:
{"hour": 1, "minute": 38}
